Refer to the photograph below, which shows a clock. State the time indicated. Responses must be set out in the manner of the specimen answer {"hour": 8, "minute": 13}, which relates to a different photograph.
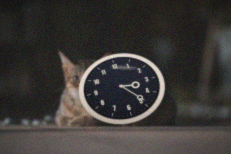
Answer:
{"hour": 3, "minute": 24}
